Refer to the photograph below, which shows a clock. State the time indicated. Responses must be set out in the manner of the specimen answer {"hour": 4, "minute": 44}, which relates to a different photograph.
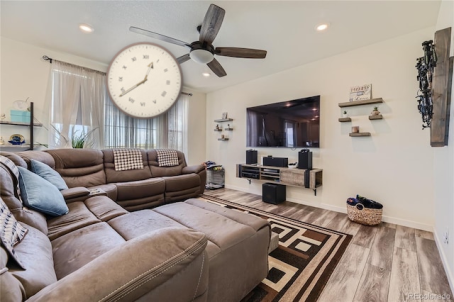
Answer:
{"hour": 12, "minute": 39}
